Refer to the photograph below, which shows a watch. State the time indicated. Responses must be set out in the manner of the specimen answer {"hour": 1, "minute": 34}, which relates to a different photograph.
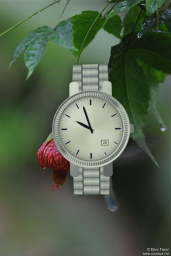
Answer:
{"hour": 9, "minute": 57}
